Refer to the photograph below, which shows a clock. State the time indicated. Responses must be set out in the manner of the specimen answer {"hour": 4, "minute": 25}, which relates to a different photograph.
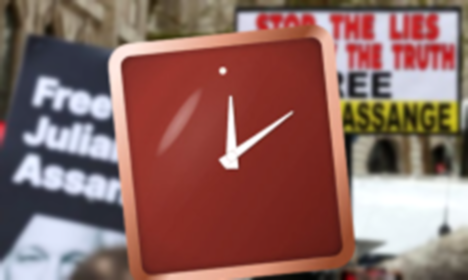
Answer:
{"hour": 12, "minute": 10}
